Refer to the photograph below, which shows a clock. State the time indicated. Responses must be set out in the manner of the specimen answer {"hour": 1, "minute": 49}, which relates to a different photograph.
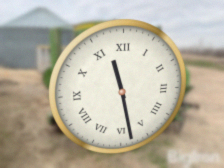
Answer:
{"hour": 11, "minute": 28}
